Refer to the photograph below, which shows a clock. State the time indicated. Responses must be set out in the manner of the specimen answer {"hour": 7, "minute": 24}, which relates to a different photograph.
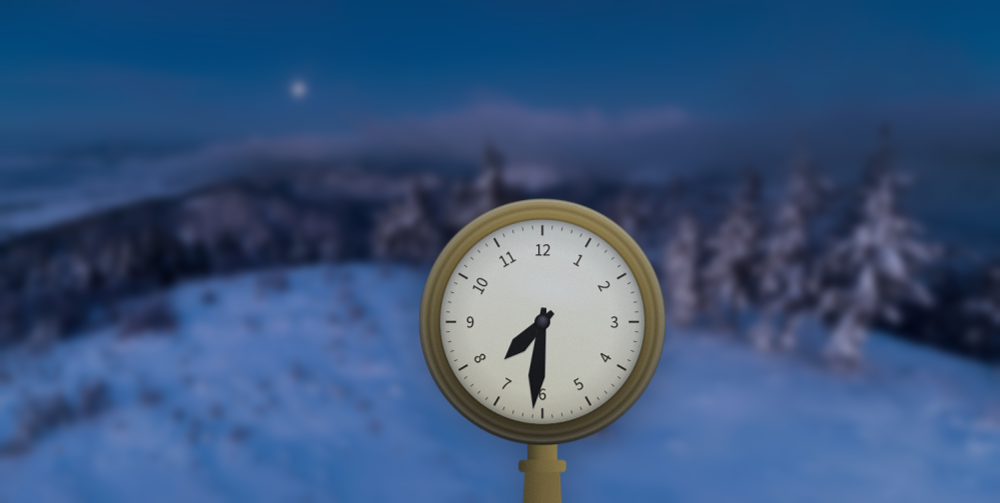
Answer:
{"hour": 7, "minute": 31}
